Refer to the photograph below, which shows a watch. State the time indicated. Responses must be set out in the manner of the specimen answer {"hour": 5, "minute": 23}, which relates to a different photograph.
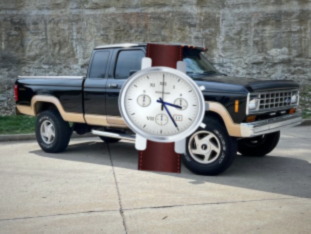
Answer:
{"hour": 3, "minute": 25}
